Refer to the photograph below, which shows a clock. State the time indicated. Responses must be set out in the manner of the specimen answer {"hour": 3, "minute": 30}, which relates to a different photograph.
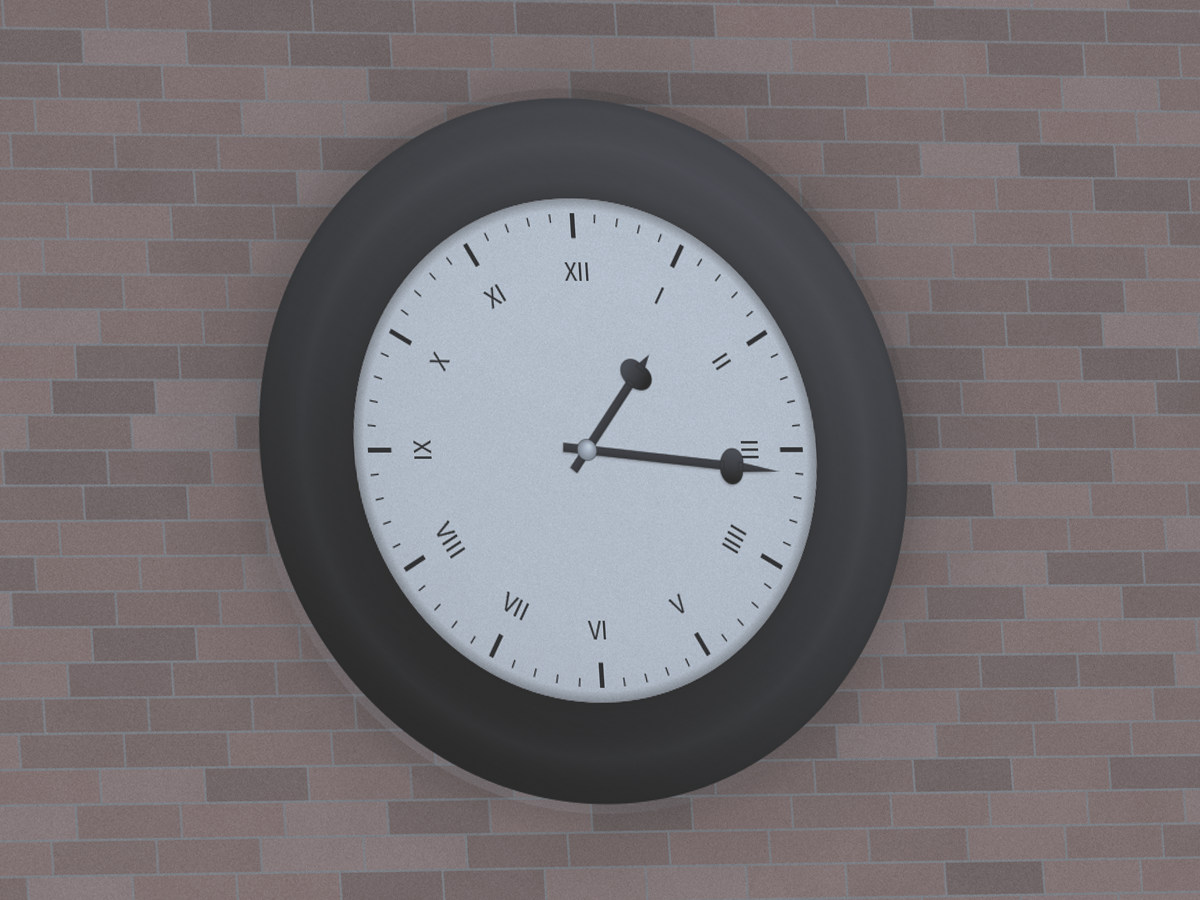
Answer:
{"hour": 1, "minute": 16}
